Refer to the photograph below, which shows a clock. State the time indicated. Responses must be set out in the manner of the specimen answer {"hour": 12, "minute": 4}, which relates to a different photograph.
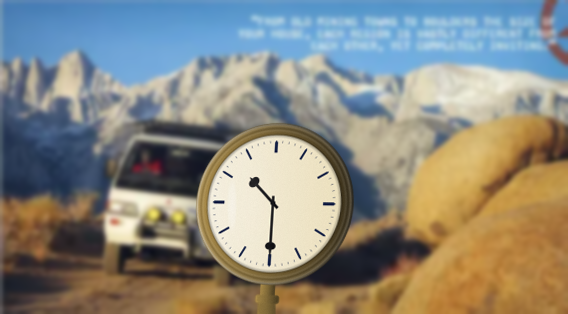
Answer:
{"hour": 10, "minute": 30}
